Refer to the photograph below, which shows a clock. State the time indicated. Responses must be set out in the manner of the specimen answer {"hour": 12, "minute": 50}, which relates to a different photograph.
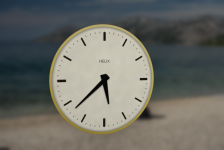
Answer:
{"hour": 5, "minute": 38}
